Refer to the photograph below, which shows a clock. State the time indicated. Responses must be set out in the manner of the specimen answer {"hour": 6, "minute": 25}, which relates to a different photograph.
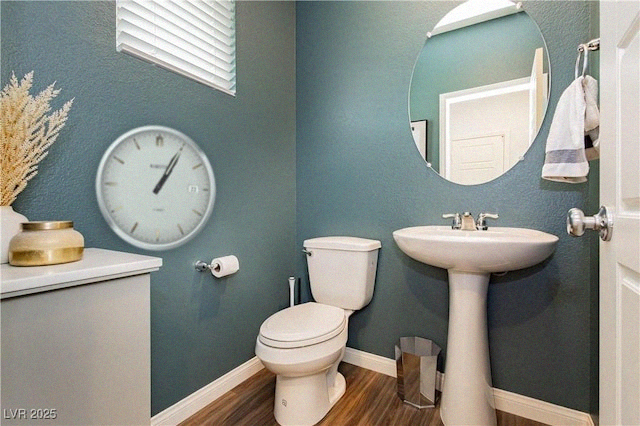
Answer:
{"hour": 1, "minute": 5}
